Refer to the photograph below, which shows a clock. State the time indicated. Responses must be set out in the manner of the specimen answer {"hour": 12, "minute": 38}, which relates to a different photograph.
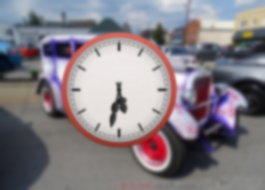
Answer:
{"hour": 5, "minute": 32}
